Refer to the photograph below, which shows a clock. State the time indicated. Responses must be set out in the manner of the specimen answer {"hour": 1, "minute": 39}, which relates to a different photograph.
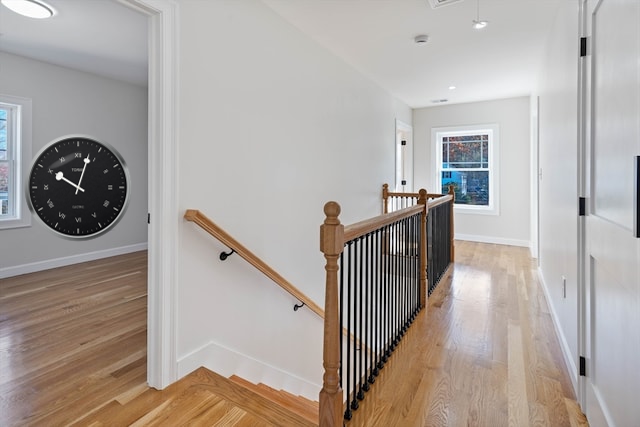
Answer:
{"hour": 10, "minute": 3}
